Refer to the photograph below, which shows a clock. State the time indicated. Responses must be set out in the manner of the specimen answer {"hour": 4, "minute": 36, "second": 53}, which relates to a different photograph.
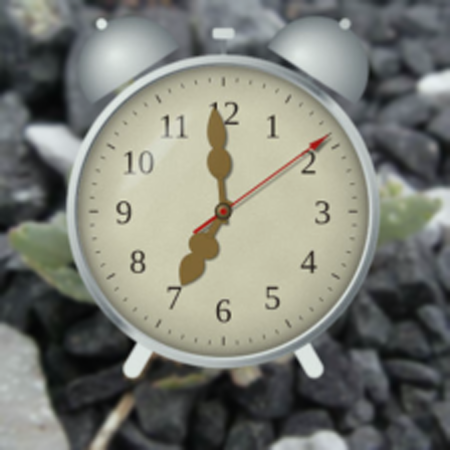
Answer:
{"hour": 6, "minute": 59, "second": 9}
